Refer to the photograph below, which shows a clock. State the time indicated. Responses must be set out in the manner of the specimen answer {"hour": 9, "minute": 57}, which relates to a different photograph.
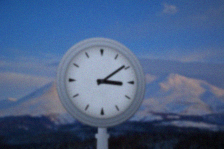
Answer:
{"hour": 3, "minute": 9}
